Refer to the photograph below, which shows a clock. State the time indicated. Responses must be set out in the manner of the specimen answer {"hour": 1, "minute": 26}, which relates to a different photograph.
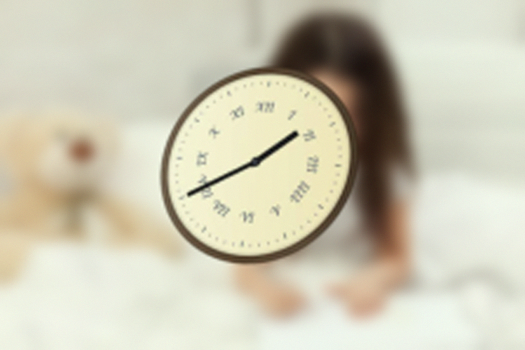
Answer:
{"hour": 1, "minute": 40}
